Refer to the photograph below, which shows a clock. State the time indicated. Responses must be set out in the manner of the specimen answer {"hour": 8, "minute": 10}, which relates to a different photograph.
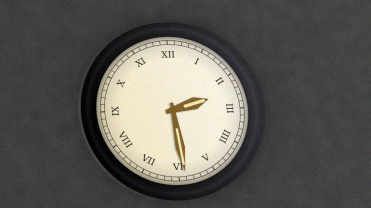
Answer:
{"hour": 2, "minute": 29}
